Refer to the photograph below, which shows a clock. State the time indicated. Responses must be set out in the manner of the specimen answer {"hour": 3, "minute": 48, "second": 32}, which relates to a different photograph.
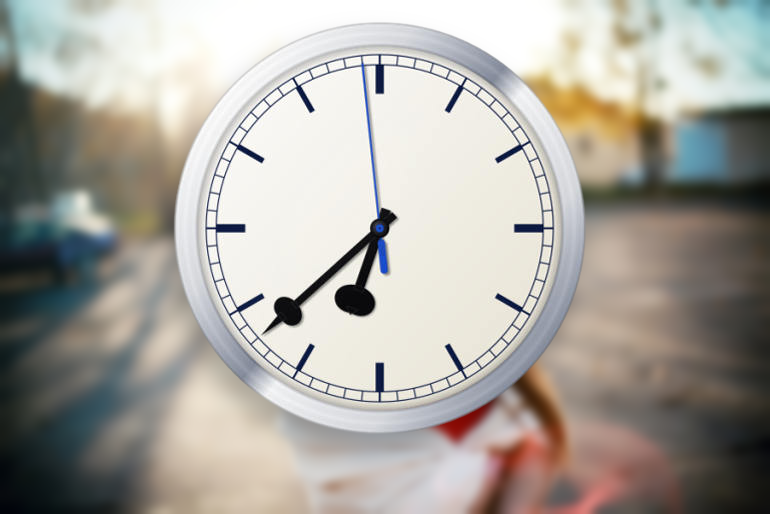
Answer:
{"hour": 6, "minute": 37, "second": 59}
